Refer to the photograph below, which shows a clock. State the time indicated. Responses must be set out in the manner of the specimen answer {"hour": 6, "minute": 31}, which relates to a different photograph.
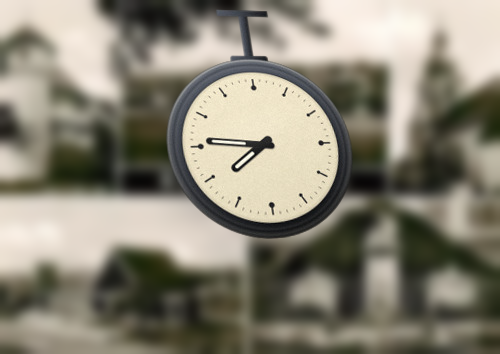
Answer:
{"hour": 7, "minute": 46}
